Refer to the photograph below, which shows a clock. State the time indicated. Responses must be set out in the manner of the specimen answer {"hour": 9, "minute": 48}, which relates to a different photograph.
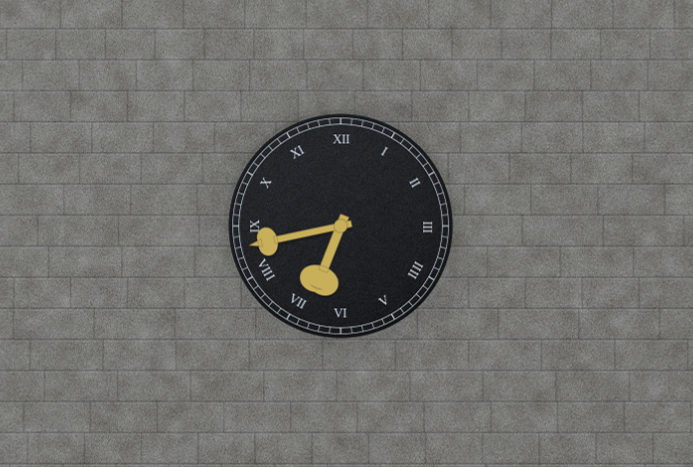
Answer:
{"hour": 6, "minute": 43}
